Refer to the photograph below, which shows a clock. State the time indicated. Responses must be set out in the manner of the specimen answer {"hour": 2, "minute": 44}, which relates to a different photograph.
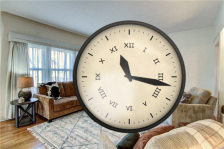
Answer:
{"hour": 11, "minute": 17}
